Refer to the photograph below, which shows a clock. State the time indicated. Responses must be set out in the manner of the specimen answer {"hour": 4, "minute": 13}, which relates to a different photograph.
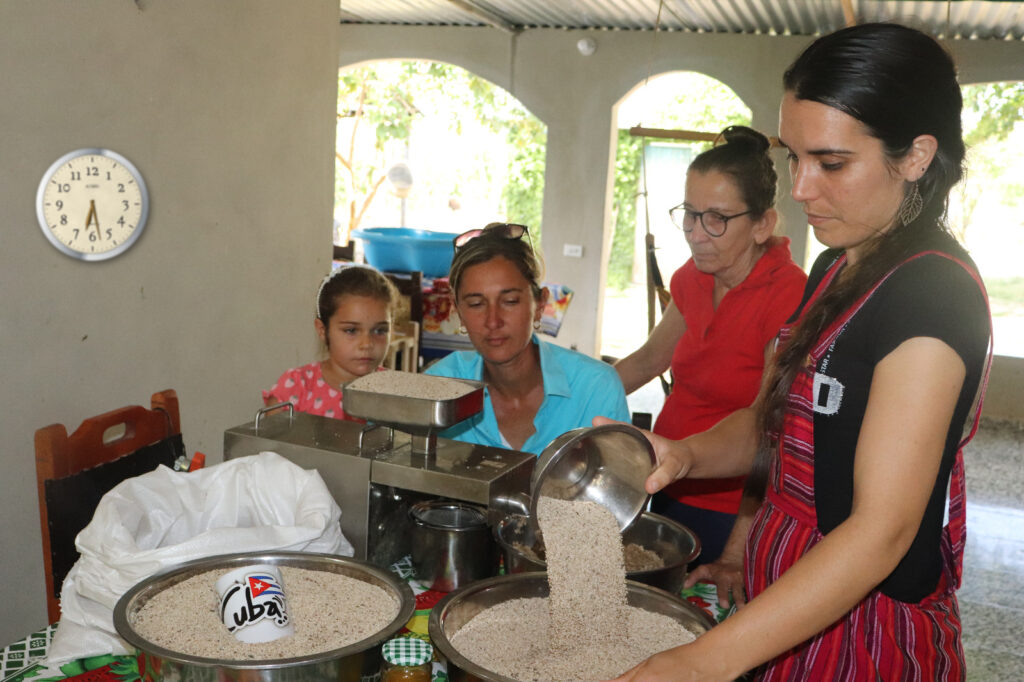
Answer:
{"hour": 6, "minute": 28}
